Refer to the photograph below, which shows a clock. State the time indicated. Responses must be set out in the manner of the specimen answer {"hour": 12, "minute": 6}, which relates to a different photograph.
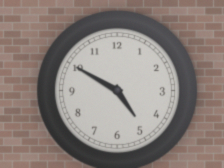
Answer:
{"hour": 4, "minute": 50}
